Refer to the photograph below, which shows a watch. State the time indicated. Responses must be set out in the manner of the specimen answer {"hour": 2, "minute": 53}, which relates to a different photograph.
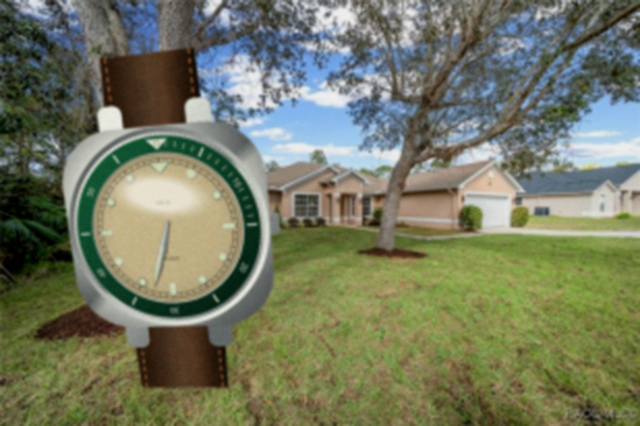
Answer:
{"hour": 6, "minute": 33}
